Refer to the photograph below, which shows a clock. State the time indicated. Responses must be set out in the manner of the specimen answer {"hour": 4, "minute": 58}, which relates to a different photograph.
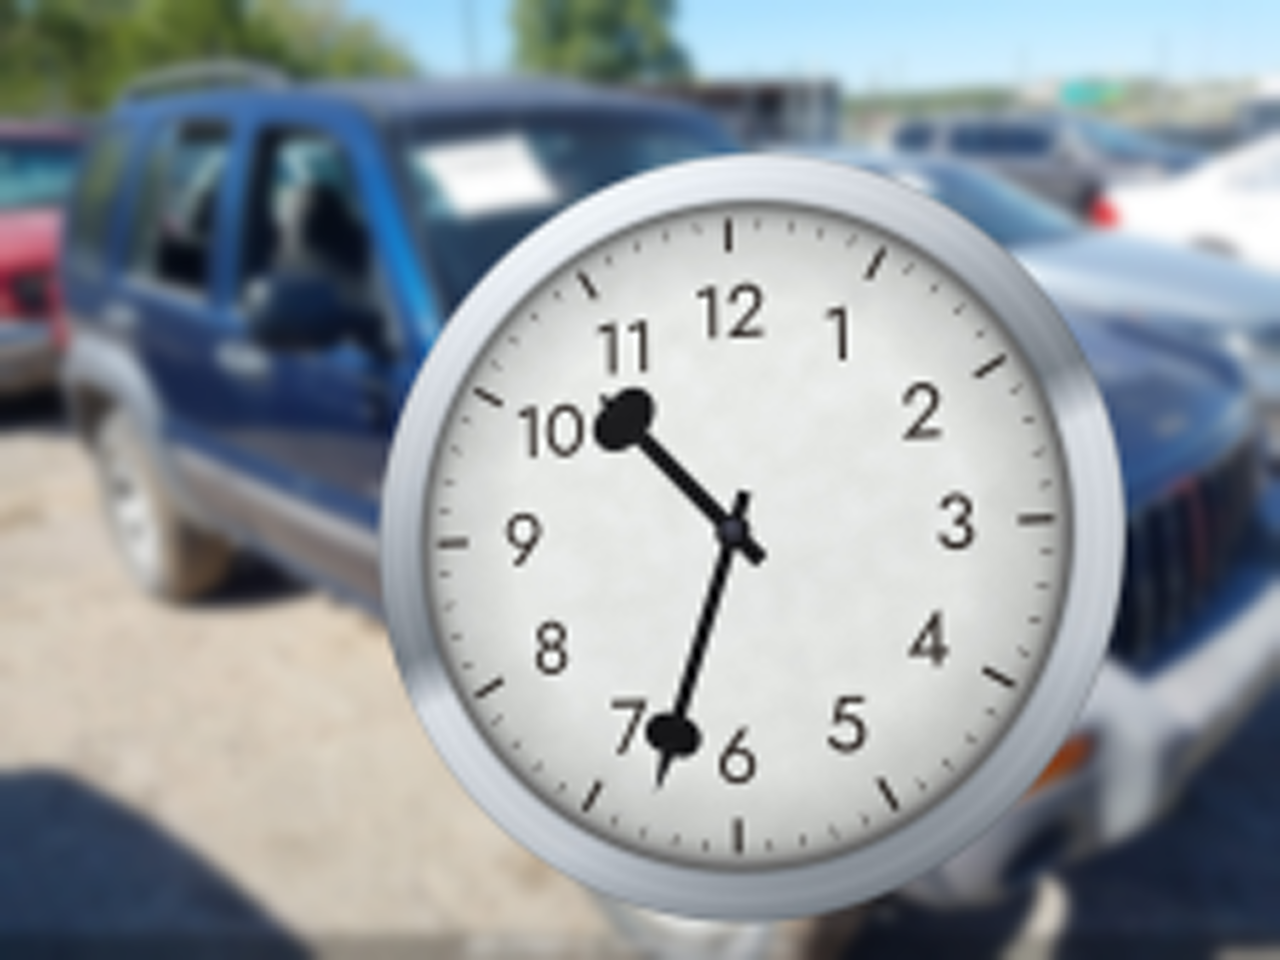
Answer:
{"hour": 10, "minute": 33}
